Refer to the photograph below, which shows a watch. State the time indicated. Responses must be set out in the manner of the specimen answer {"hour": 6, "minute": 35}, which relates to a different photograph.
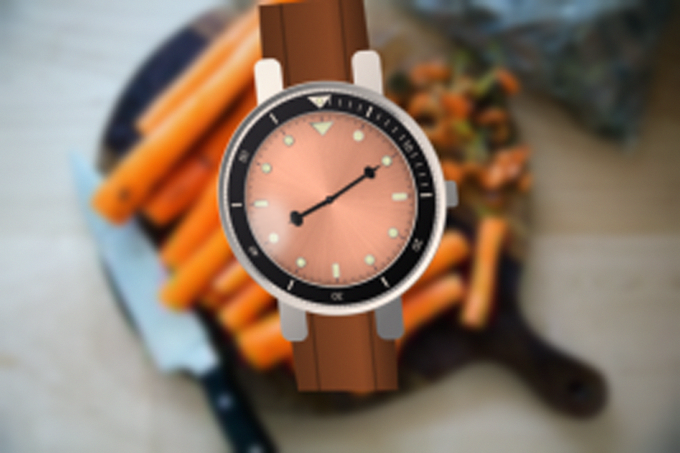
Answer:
{"hour": 8, "minute": 10}
